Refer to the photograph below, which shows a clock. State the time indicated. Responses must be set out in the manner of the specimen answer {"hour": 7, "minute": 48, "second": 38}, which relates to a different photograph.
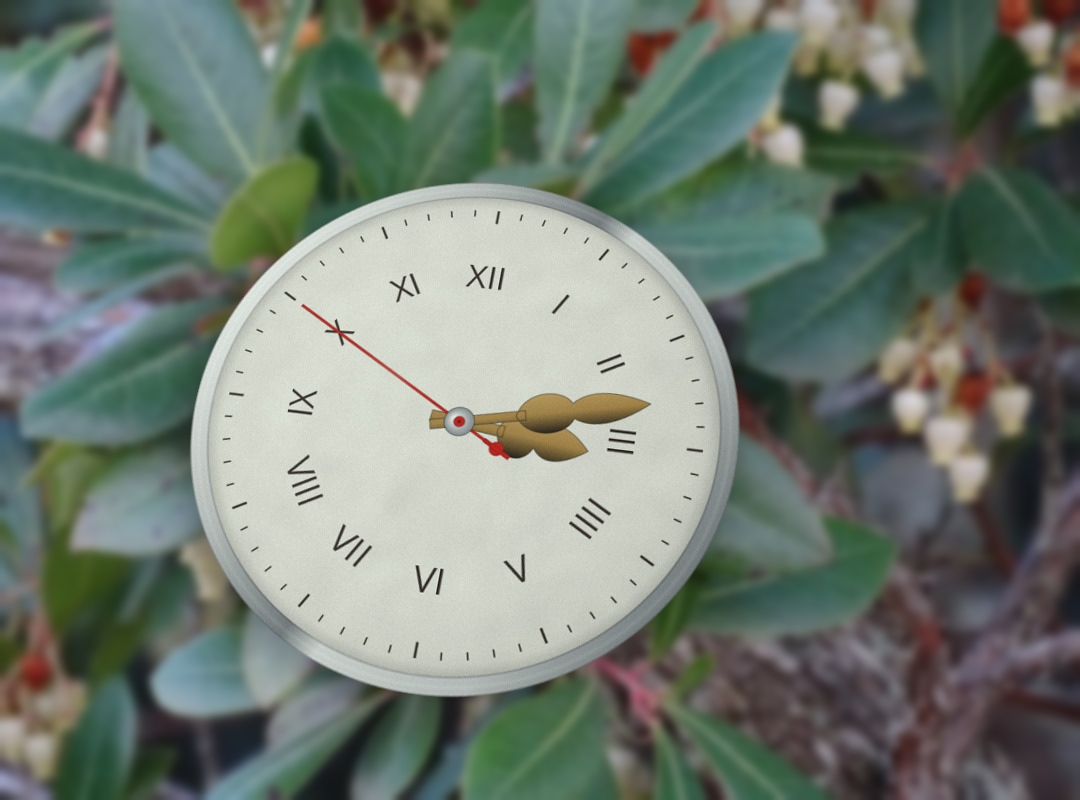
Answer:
{"hour": 3, "minute": 12, "second": 50}
